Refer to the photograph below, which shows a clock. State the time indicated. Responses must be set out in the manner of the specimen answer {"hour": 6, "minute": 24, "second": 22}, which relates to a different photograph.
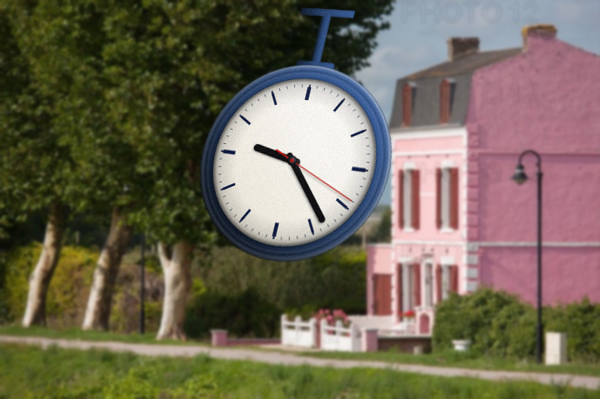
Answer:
{"hour": 9, "minute": 23, "second": 19}
